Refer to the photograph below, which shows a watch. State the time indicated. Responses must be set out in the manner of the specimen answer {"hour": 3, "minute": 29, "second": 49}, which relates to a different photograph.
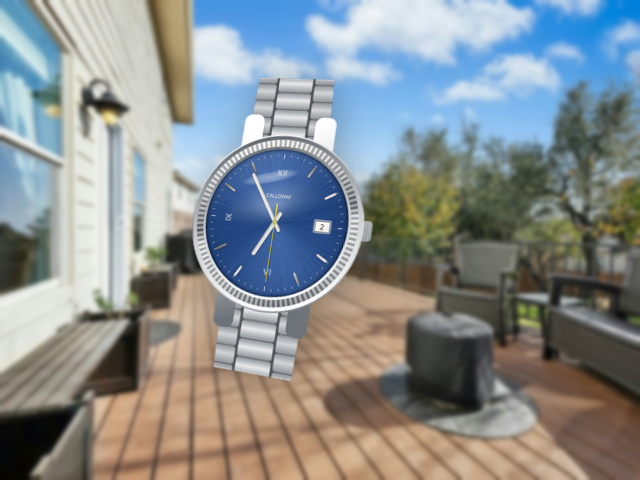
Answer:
{"hour": 6, "minute": 54, "second": 30}
